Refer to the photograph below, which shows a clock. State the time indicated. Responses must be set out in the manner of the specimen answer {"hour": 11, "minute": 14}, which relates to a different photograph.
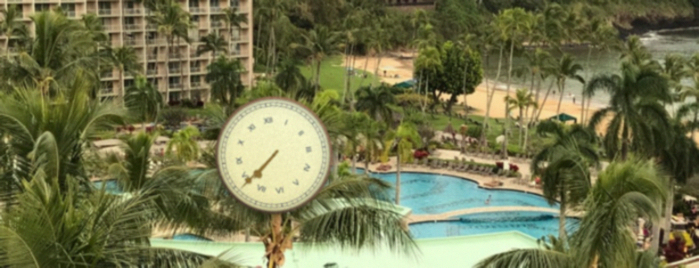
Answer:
{"hour": 7, "minute": 39}
